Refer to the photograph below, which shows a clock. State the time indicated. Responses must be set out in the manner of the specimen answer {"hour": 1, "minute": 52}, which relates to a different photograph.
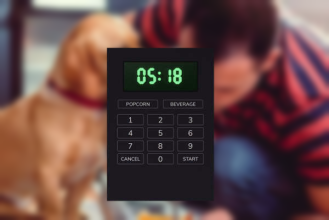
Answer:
{"hour": 5, "minute": 18}
